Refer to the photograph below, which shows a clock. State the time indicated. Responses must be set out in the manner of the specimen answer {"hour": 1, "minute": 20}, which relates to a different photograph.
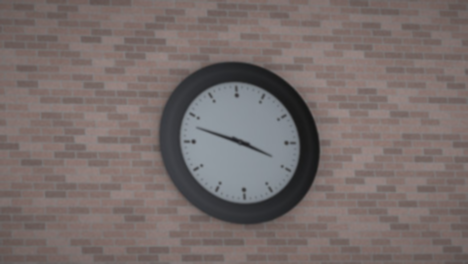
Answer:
{"hour": 3, "minute": 48}
